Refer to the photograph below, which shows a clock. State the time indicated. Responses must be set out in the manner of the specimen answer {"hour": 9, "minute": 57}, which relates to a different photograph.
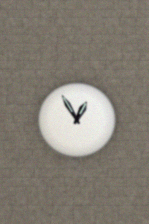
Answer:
{"hour": 12, "minute": 55}
